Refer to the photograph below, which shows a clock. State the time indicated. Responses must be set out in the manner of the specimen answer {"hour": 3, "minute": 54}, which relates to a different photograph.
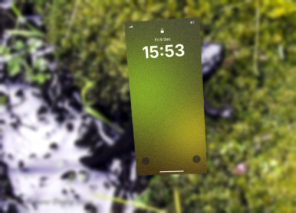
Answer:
{"hour": 15, "minute": 53}
